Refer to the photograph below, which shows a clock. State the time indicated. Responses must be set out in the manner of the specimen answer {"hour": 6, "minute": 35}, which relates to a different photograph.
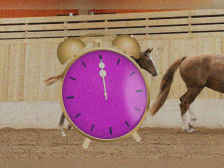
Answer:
{"hour": 12, "minute": 0}
